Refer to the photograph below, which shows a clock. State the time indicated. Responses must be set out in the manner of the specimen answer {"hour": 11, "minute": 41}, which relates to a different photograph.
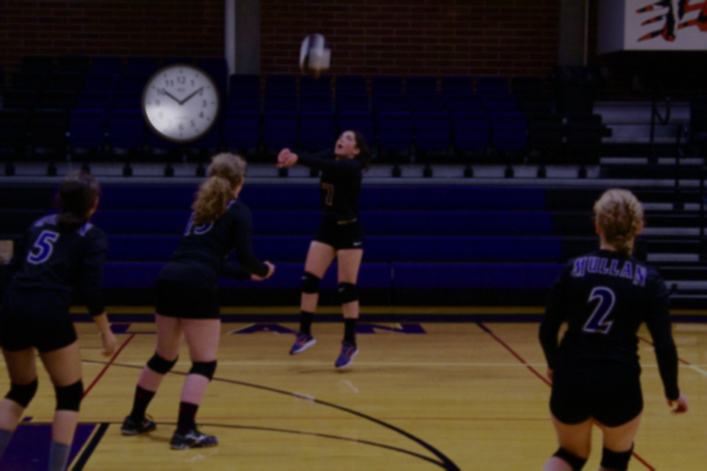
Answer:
{"hour": 10, "minute": 9}
